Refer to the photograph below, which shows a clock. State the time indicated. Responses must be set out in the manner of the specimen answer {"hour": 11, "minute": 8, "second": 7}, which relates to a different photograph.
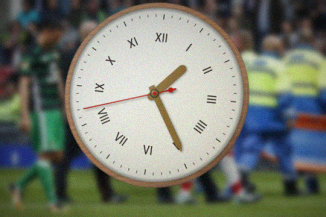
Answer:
{"hour": 1, "minute": 24, "second": 42}
